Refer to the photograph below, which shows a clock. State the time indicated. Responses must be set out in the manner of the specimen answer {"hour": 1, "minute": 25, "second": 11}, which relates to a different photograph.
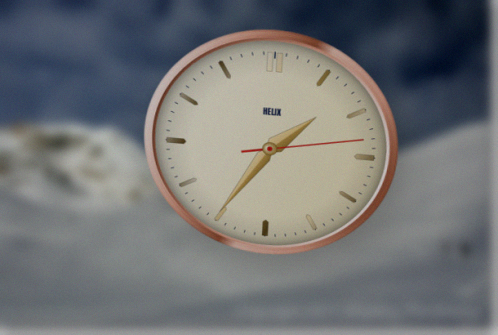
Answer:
{"hour": 1, "minute": 35, "second": 13}
